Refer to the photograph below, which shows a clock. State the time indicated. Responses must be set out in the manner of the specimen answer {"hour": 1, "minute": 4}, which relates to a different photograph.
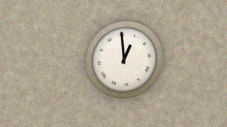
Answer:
{"hour": 1, "minute": 0}
